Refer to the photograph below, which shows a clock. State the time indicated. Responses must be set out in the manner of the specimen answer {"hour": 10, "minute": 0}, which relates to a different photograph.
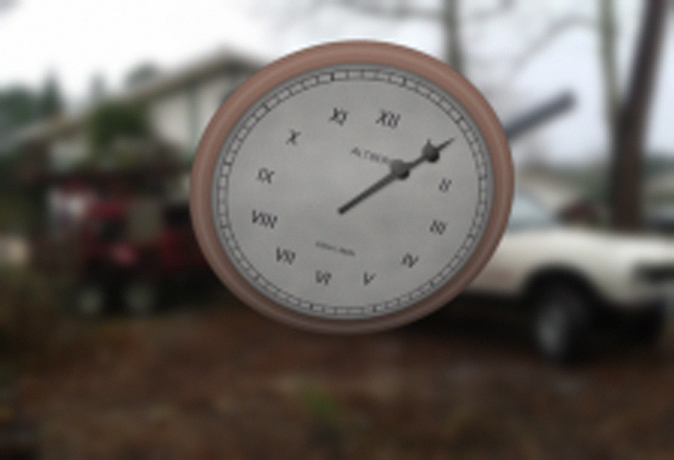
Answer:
{"hour": 1, "minute": 6}
